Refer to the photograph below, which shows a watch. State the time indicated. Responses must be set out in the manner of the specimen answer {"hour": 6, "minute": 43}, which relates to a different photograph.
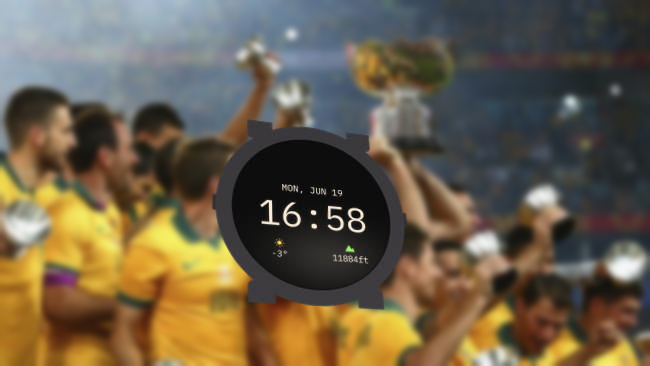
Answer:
{"hour": 16, "minute": 58}
